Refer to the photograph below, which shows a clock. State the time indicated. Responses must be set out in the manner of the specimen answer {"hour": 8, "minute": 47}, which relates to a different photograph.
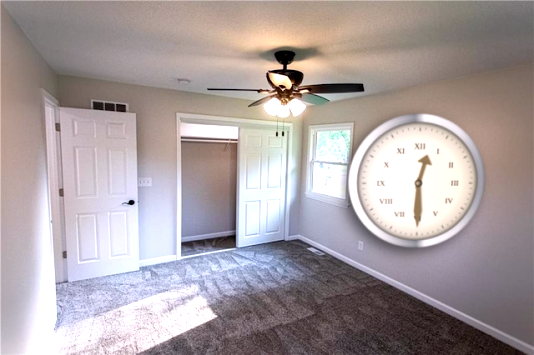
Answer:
{"hour": 12, "minute": 30}
